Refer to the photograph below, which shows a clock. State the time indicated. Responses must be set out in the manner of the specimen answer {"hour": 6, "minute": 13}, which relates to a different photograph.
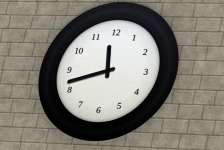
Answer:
{"hour": 11, "minute": 42}
